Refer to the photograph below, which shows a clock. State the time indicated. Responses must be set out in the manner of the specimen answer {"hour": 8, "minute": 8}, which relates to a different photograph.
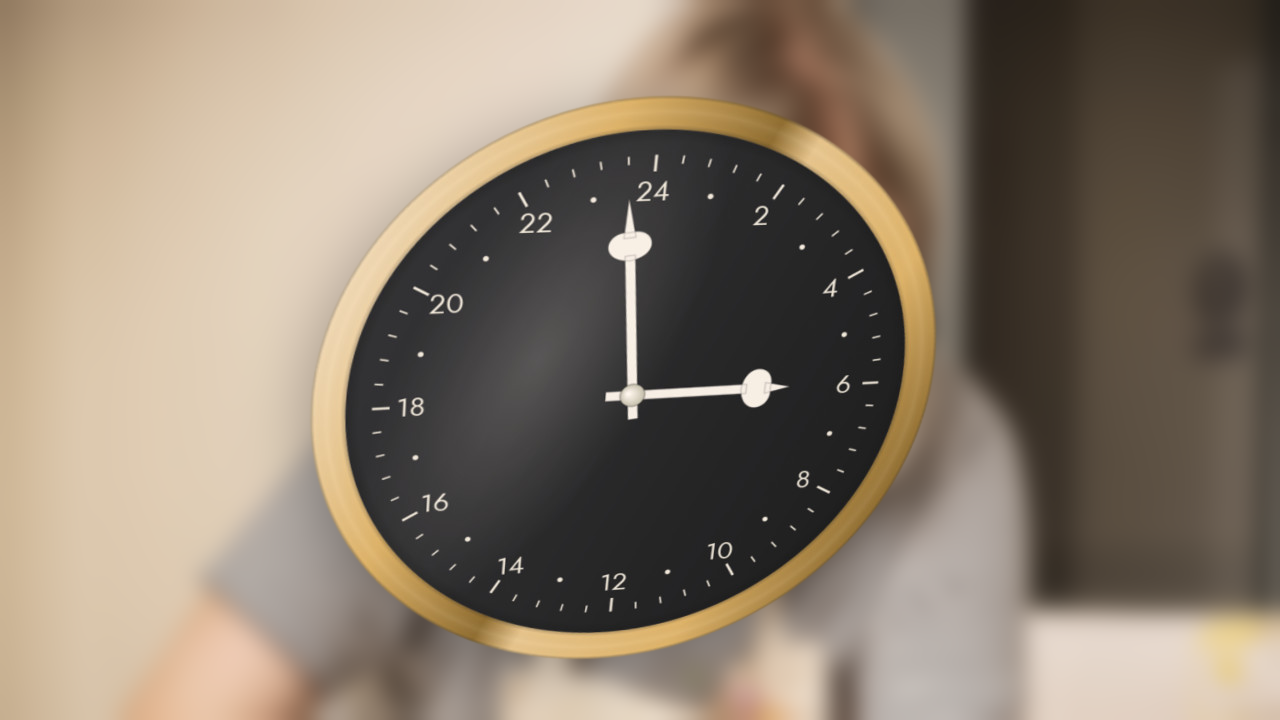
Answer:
{"hour": 5, "minute": 59}
